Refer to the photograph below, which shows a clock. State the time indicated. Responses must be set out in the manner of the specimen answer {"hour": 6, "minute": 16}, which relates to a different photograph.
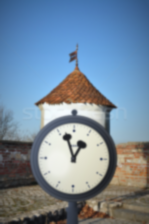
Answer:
{"hour": 12, "minute": 57}
